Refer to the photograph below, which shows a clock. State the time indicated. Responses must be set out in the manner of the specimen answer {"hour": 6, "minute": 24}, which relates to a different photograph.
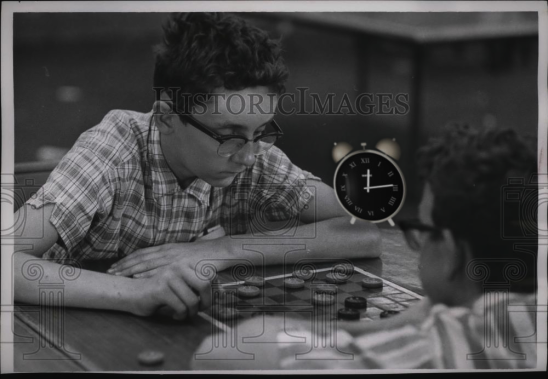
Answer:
{"hour": 12, "minute": 14}
